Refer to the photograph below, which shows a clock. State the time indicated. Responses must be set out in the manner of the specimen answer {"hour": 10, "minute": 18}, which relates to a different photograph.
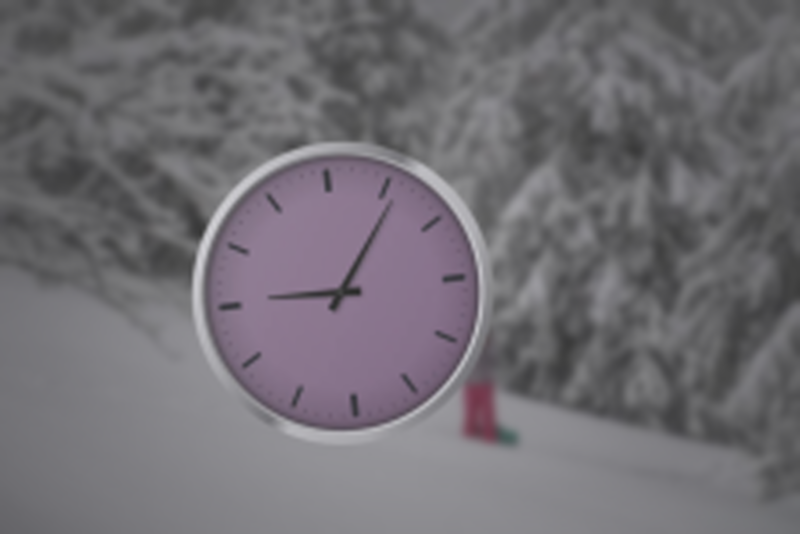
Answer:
{"hour": 9, "minute": 6}
